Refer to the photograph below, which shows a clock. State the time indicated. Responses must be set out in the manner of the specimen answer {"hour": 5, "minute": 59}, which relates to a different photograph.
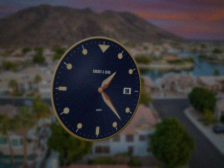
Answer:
{"hour": 1, "minute": 23}
